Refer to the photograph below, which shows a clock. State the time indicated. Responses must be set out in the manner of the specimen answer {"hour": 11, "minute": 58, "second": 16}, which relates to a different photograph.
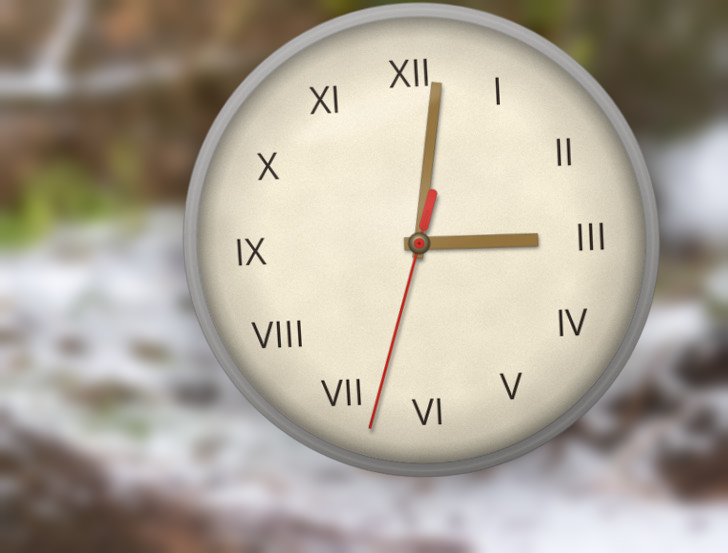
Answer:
{"hour": 3, "minute": 1, "second": 33}
